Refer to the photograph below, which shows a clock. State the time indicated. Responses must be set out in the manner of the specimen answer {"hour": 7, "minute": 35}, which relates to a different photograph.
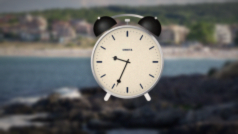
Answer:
{"hour": 9, "minute": 34}
